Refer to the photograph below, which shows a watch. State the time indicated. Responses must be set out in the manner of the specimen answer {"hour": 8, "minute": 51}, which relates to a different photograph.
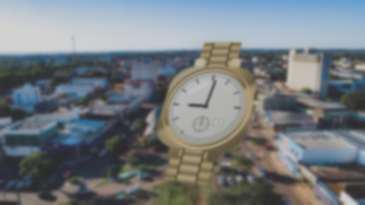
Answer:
{"hour": 9, "minute": 1}
